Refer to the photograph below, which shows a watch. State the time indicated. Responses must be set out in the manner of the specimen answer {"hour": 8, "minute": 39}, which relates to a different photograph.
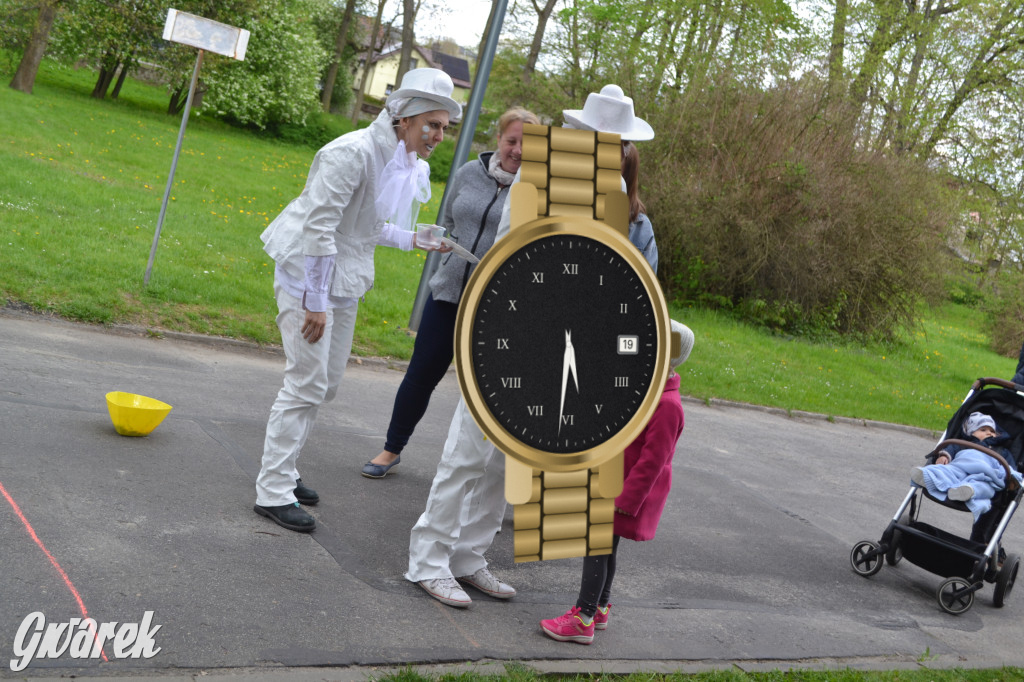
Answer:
{"hour": 5, "minute": 31}
